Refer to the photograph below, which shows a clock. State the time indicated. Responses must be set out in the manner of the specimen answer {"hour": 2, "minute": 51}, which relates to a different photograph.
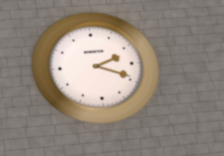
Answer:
{"hour": 2, "minute": 19}
